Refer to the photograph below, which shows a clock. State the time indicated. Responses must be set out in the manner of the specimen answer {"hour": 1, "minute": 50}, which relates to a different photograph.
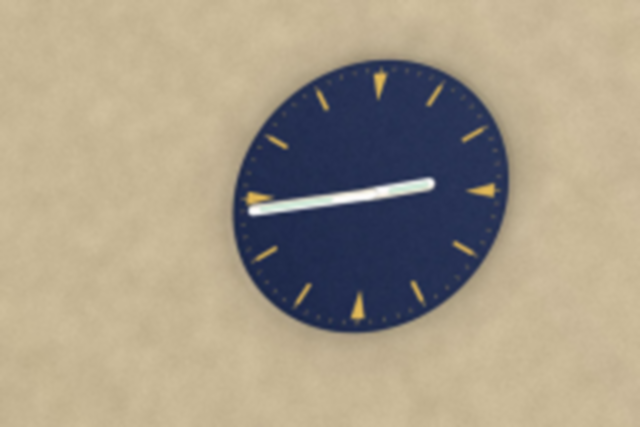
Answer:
{"hour": 2, "minute": 44}
